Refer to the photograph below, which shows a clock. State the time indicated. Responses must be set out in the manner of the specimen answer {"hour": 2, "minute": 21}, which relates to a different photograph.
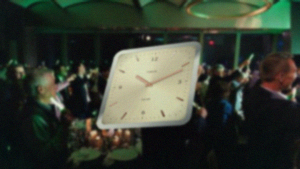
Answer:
{"hour": 10, "minute": 11}
